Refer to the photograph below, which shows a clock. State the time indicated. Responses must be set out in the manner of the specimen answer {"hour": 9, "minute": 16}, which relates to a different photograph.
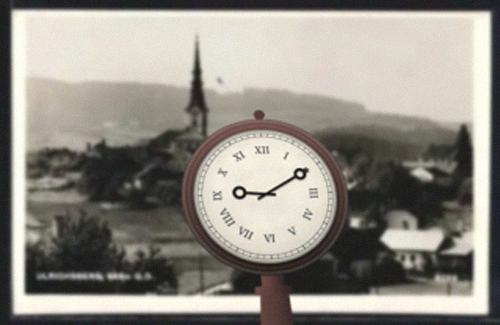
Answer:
{"hour": 9, "minute": 10}
